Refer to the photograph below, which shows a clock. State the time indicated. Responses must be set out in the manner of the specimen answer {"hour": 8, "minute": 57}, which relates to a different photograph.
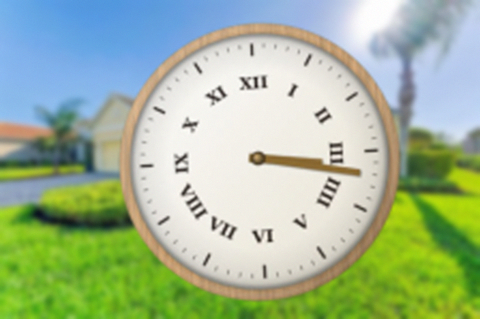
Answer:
{"hour": 3, "minute": 17}
